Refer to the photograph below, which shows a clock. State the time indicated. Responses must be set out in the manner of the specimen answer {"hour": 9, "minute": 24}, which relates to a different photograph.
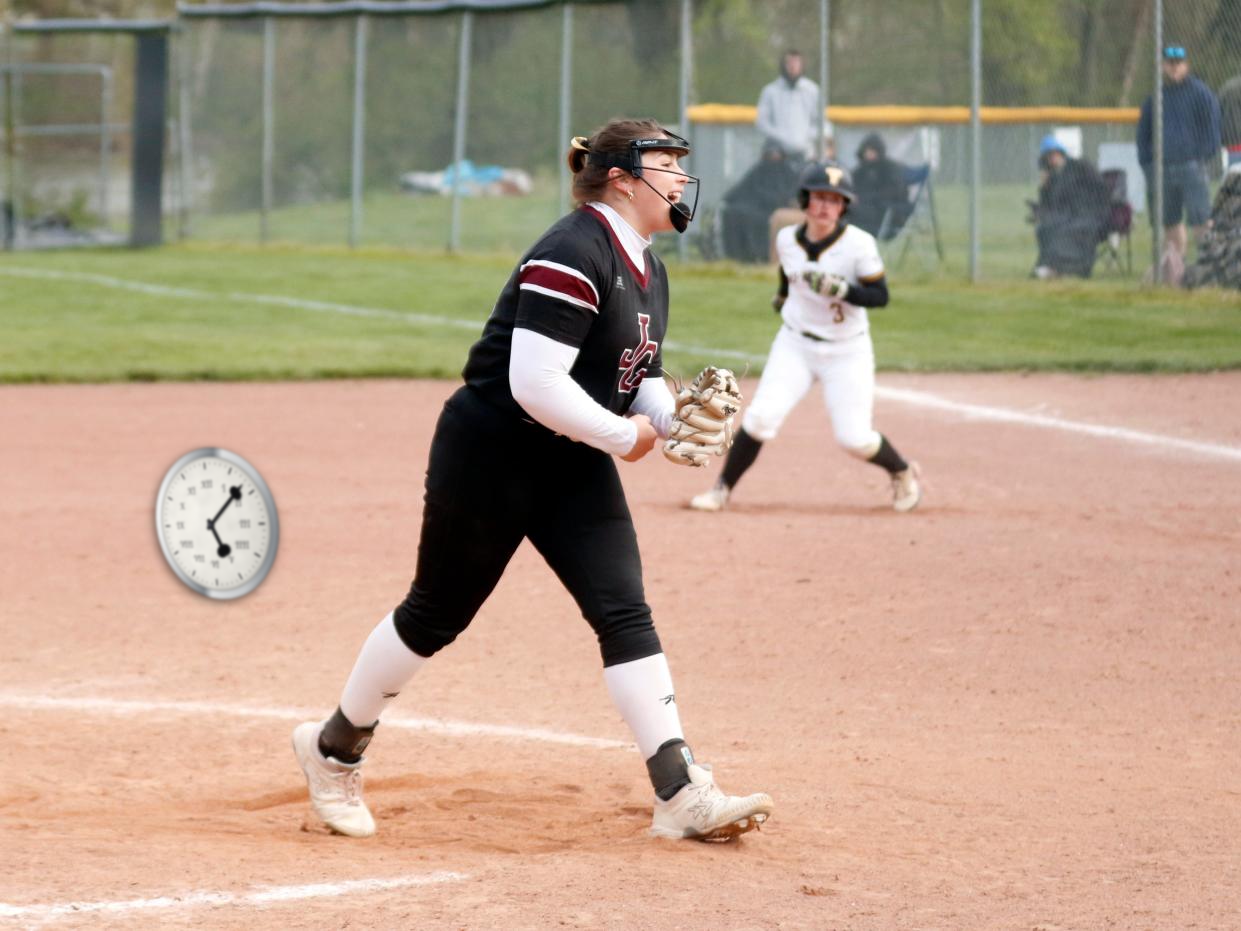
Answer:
{"hour": 5, "minute": 8}
